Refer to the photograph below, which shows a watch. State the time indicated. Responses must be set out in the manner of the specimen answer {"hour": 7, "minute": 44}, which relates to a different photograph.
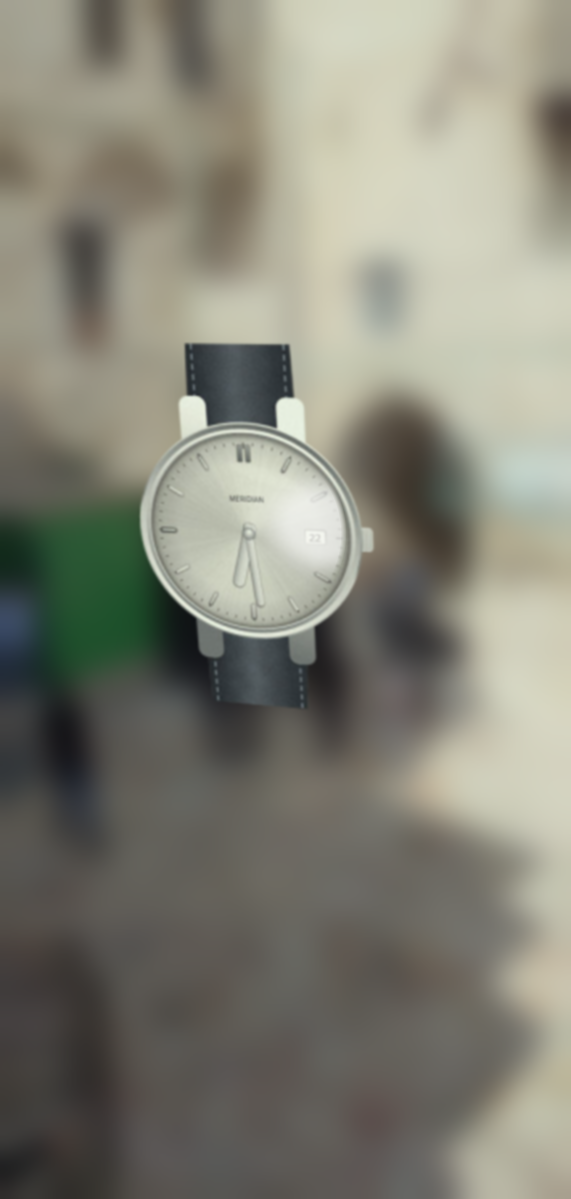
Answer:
{"hour": 6, "minute": 29}
